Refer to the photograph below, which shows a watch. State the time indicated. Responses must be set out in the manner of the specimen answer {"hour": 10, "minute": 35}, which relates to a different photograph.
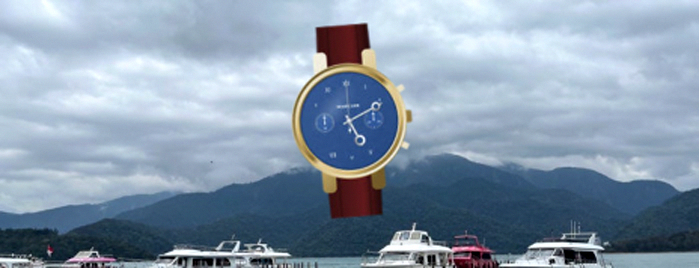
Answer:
{"hour": 5, "minute": 11}
